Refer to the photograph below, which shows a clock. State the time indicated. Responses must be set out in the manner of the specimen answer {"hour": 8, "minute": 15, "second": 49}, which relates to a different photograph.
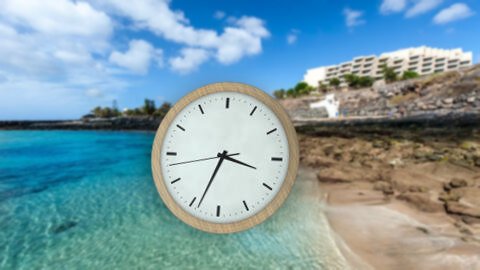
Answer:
{"hour": 3, "minute": 33, "second": 43}
